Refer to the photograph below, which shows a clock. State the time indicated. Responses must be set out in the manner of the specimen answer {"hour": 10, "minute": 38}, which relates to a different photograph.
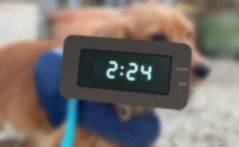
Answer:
{"hour": 2, "minute": 24}
